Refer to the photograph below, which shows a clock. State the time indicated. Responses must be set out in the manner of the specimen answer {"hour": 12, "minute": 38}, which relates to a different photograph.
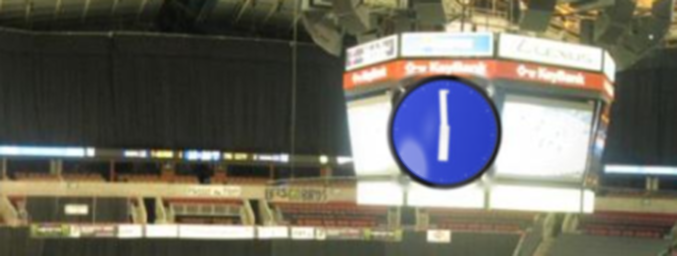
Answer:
{"hour": 5, "minute": 59}
